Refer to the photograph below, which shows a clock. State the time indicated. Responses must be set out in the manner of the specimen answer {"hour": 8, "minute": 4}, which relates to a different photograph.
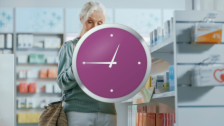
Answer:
{"hour": 12, "minute": 45}
